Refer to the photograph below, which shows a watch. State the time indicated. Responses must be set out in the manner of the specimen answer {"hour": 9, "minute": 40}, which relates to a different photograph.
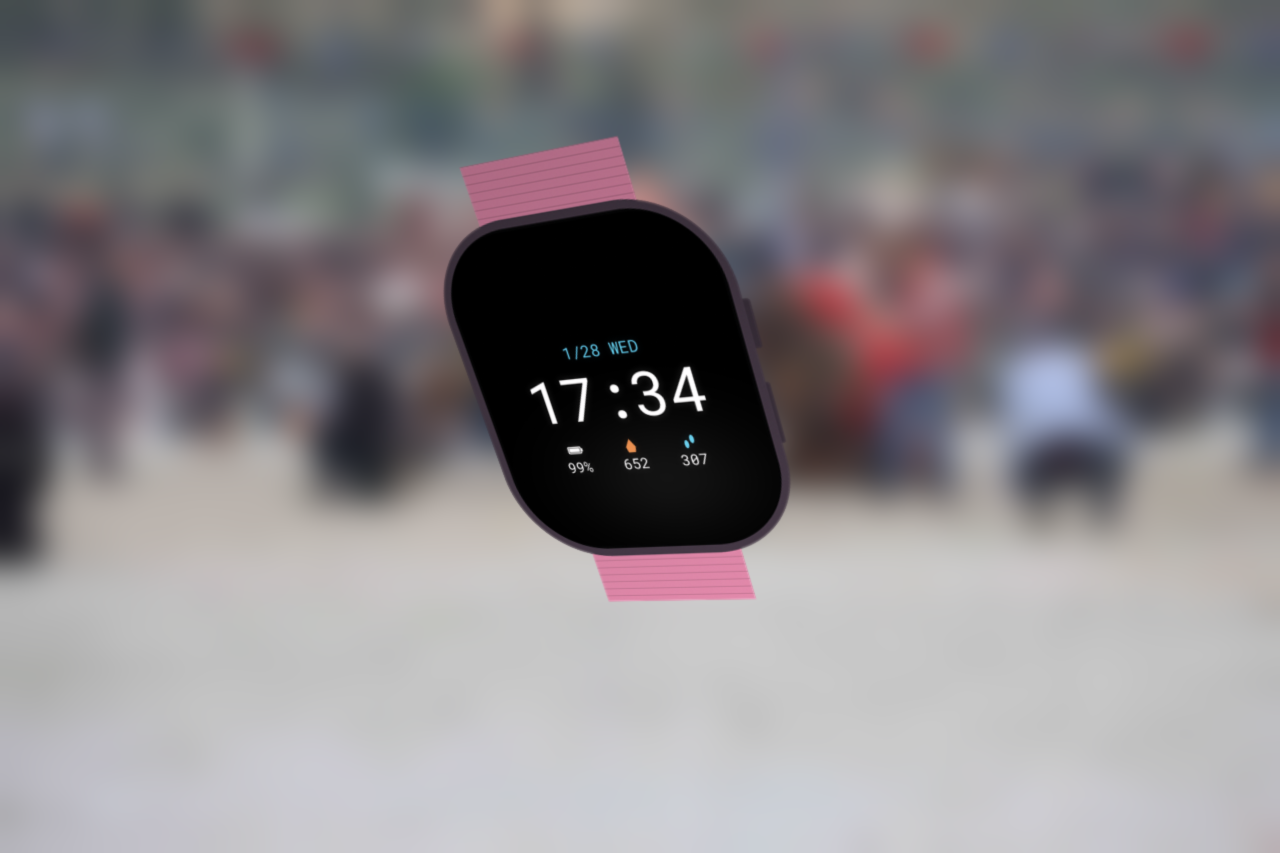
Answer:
{"hour": 17, "minute": 34}
